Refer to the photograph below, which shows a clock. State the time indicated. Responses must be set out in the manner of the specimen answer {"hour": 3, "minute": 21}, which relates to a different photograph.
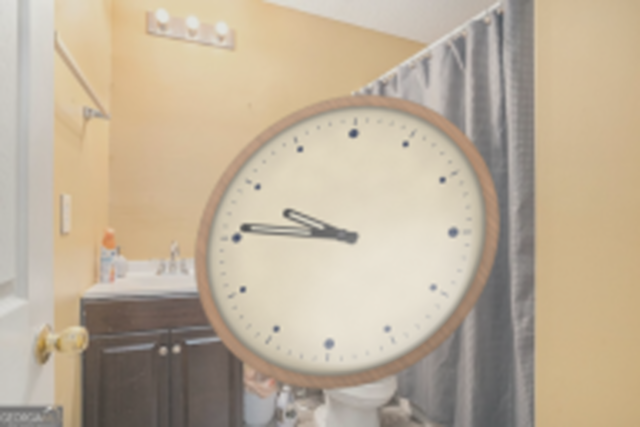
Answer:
{"hour": 9, "minute": 46}
